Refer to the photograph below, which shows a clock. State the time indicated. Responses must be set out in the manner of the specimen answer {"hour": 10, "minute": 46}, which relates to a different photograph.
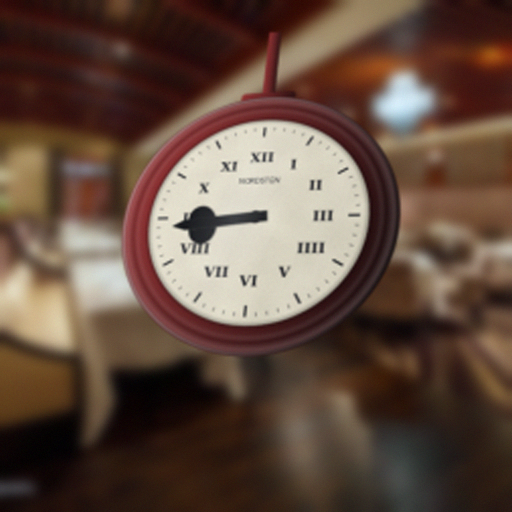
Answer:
{"hour": 8, "minute": 44}
